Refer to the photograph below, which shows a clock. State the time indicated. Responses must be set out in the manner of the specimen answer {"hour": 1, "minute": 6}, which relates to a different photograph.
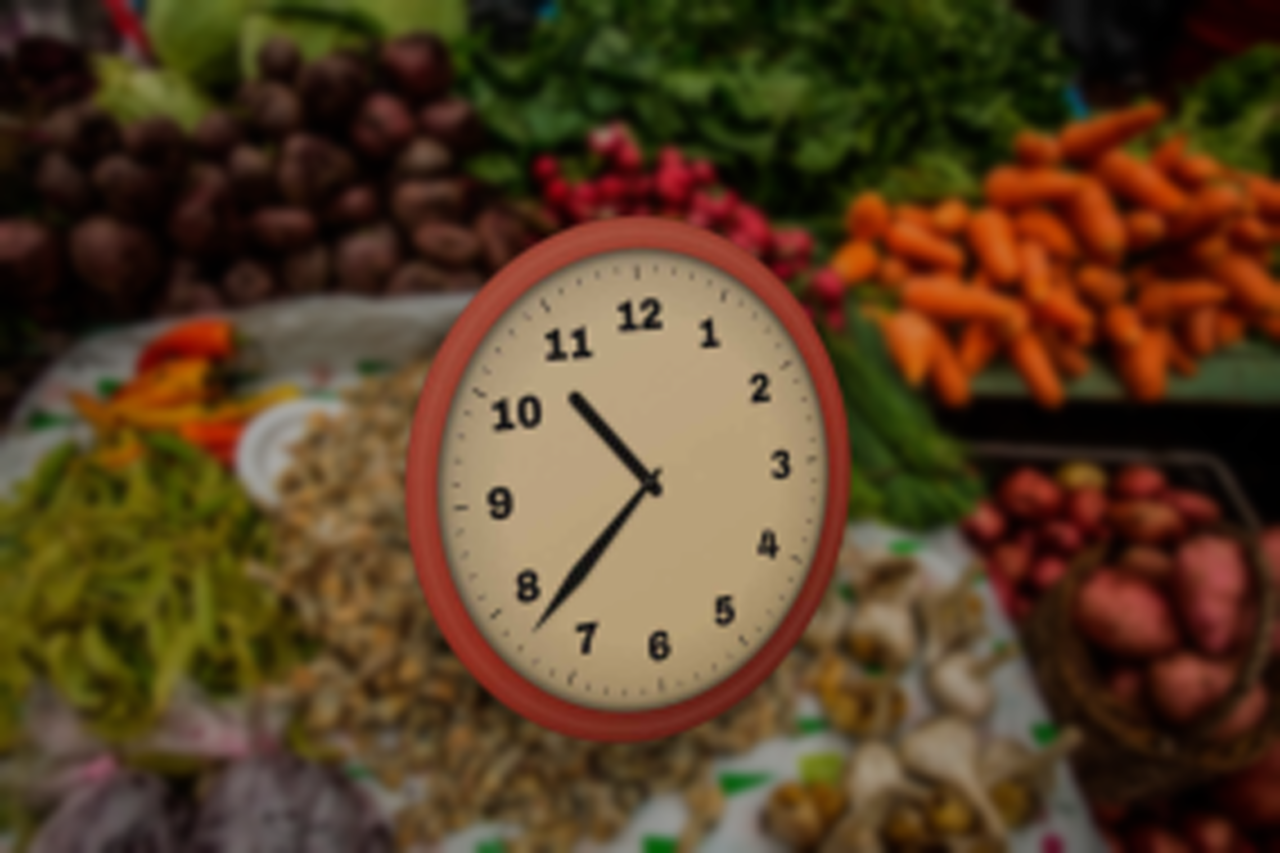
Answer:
{"hour": 10, "minute": 38}
